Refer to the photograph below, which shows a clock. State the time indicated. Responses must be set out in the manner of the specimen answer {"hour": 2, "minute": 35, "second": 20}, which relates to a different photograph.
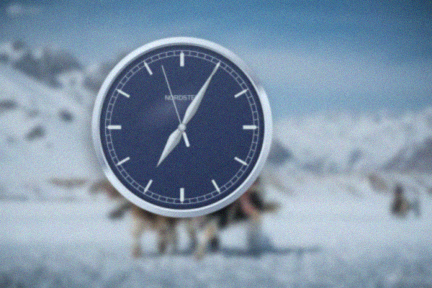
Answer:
{"hour": 7, "minute": 4, "second": 57}
